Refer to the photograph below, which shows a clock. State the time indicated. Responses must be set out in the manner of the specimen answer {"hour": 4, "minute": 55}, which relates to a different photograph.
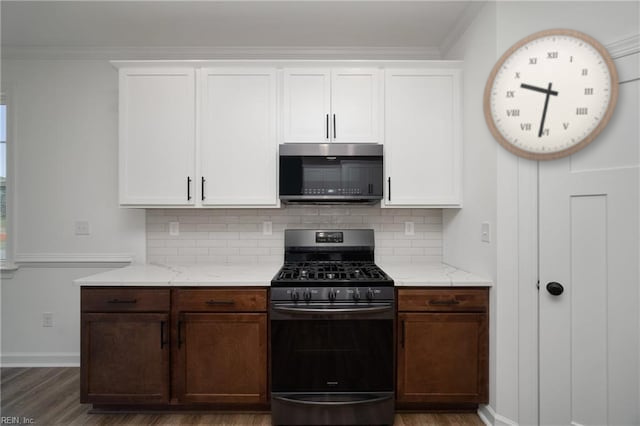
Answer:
{"hour": 9, "minute": 31}
